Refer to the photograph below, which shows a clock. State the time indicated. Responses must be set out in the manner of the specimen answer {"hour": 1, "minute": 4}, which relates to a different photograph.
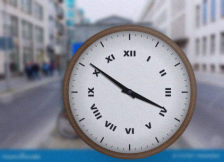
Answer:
{"hour": 3, "minute": 51}
